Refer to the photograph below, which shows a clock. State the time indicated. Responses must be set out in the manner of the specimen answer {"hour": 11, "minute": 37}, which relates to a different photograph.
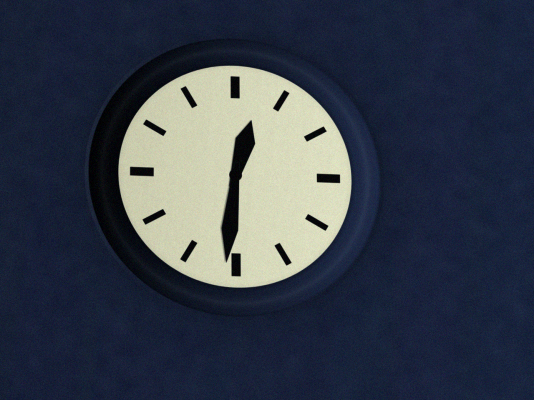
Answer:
{"hour": 12, "minute": 31}
